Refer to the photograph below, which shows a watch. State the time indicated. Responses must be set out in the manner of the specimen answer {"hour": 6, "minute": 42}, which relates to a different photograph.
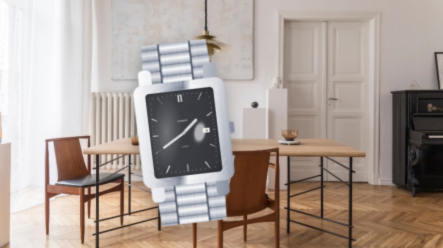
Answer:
{"hour": 1, "minute": 40}
